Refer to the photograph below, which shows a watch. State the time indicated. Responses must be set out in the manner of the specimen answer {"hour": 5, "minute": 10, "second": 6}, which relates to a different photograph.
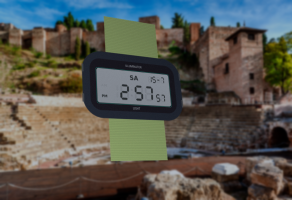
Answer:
{"hour": 2, "minute": 57, "second": 57}
